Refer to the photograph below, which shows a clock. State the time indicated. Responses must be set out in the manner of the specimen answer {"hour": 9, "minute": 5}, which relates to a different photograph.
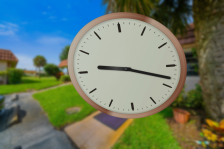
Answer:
{"hour": 9, "minute": 18}
